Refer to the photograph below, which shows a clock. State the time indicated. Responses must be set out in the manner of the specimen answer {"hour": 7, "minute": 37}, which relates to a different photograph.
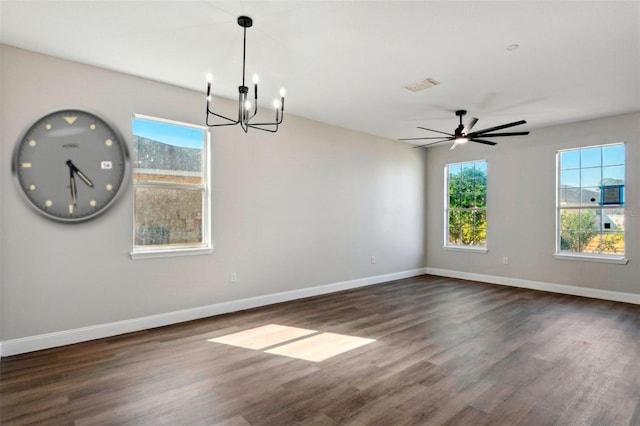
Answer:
{"hour": 4, "minute": 29}
